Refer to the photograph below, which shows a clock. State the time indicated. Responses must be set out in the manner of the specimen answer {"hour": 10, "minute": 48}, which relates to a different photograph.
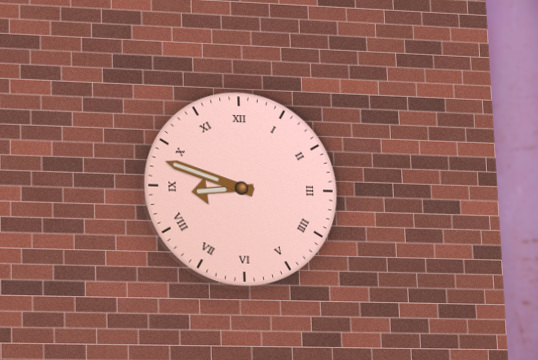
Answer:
{"hour": 8, "minute": 48}
